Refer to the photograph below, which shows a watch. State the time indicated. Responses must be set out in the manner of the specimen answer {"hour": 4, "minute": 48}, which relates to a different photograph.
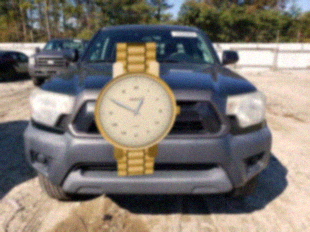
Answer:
{"hour": 12, "minute": 50}
